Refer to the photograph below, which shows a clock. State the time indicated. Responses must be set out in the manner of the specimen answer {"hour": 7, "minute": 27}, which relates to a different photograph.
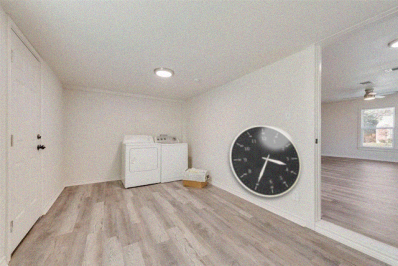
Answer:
{"hour": 3, "minute": 35}
